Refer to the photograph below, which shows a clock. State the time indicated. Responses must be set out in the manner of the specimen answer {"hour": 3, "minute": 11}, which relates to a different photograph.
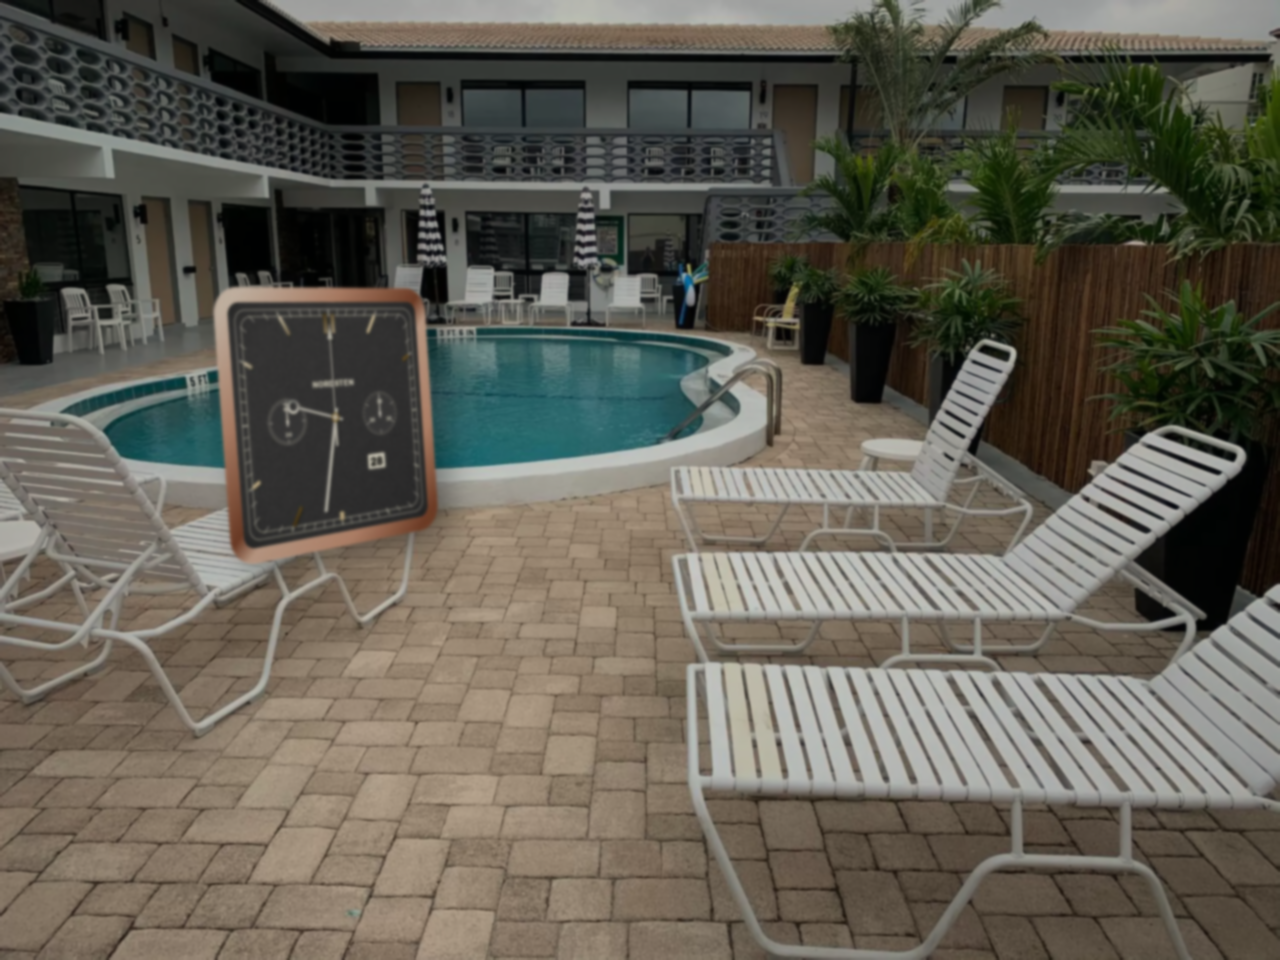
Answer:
{"hour": 9, "minute": 32}
